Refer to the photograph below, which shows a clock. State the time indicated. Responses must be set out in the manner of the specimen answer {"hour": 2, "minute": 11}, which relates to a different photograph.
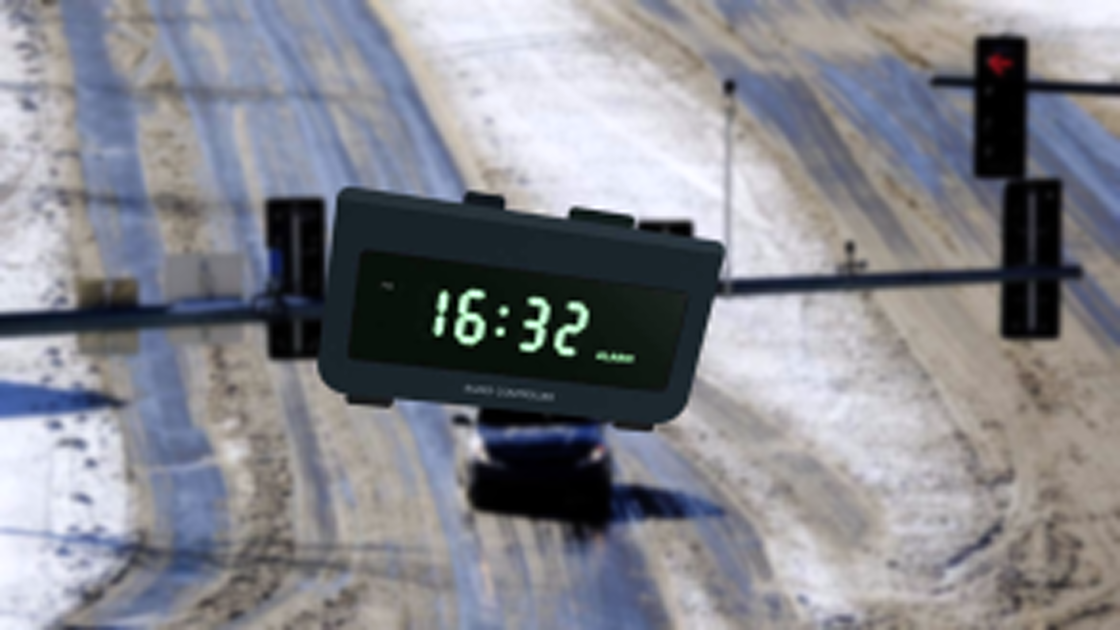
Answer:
{"hour": 16, "minute": 32}
